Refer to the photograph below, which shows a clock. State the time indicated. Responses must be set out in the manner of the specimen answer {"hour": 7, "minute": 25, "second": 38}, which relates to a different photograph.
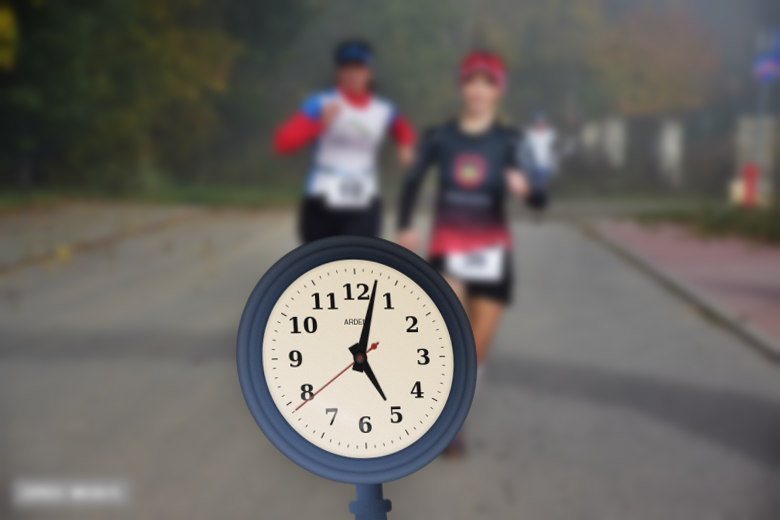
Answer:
{"hour": 5, "minute": 2, "second": 39}
